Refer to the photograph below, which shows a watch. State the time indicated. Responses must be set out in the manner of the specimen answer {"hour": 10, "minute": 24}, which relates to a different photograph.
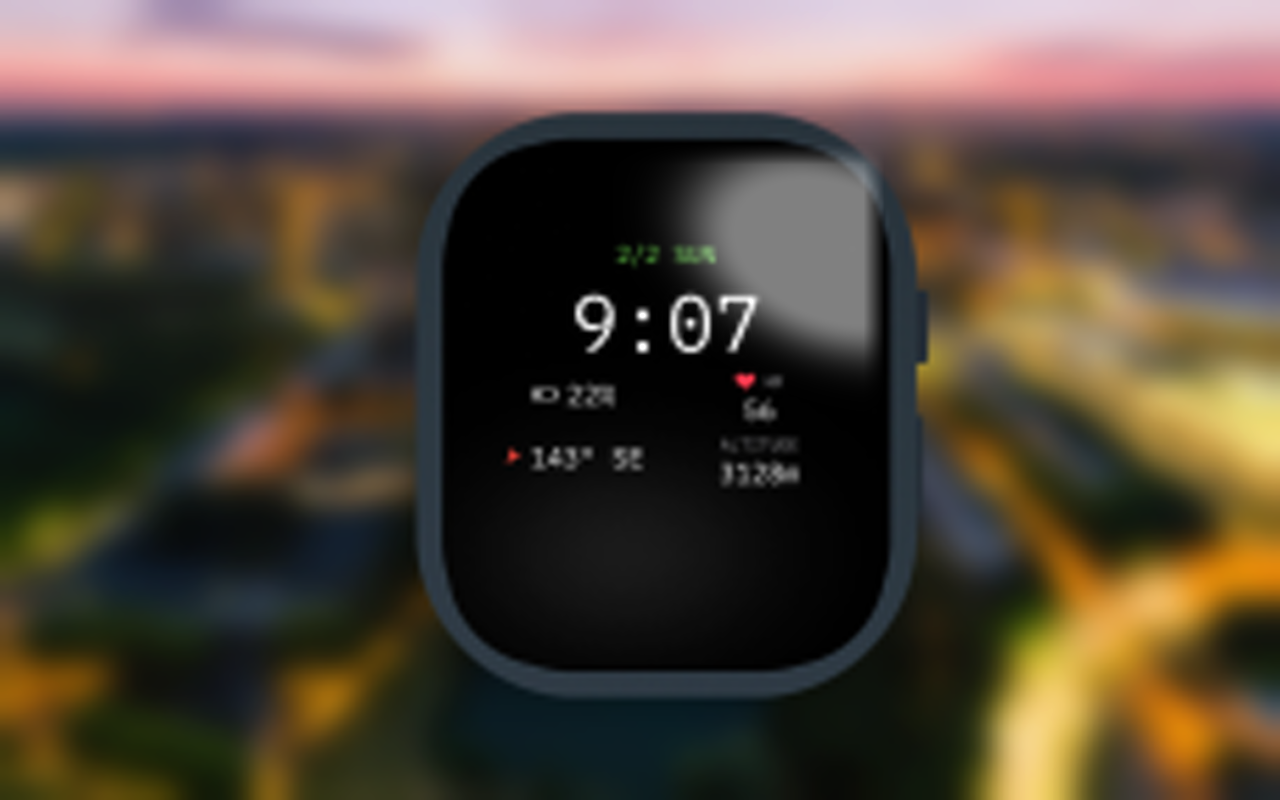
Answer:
{"hour": 9, "minute": 7}
